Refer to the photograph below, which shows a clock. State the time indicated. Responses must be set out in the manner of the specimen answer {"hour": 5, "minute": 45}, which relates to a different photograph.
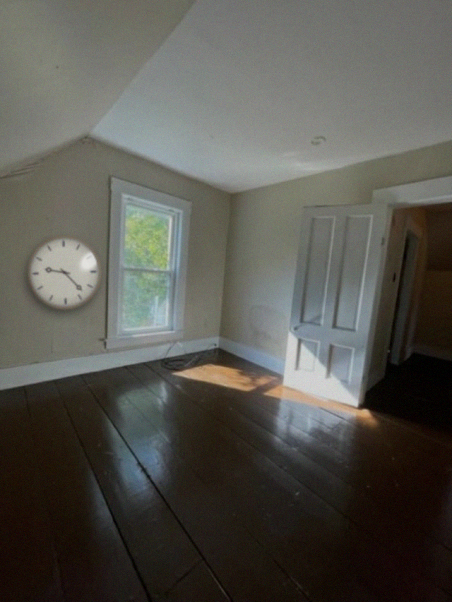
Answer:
{"hour": 9, "minute": 23}
